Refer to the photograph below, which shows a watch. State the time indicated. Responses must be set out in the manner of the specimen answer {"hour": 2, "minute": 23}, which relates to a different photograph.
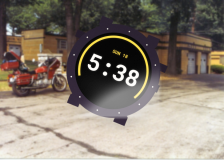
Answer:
{"hour": 5, "minute": 38}
